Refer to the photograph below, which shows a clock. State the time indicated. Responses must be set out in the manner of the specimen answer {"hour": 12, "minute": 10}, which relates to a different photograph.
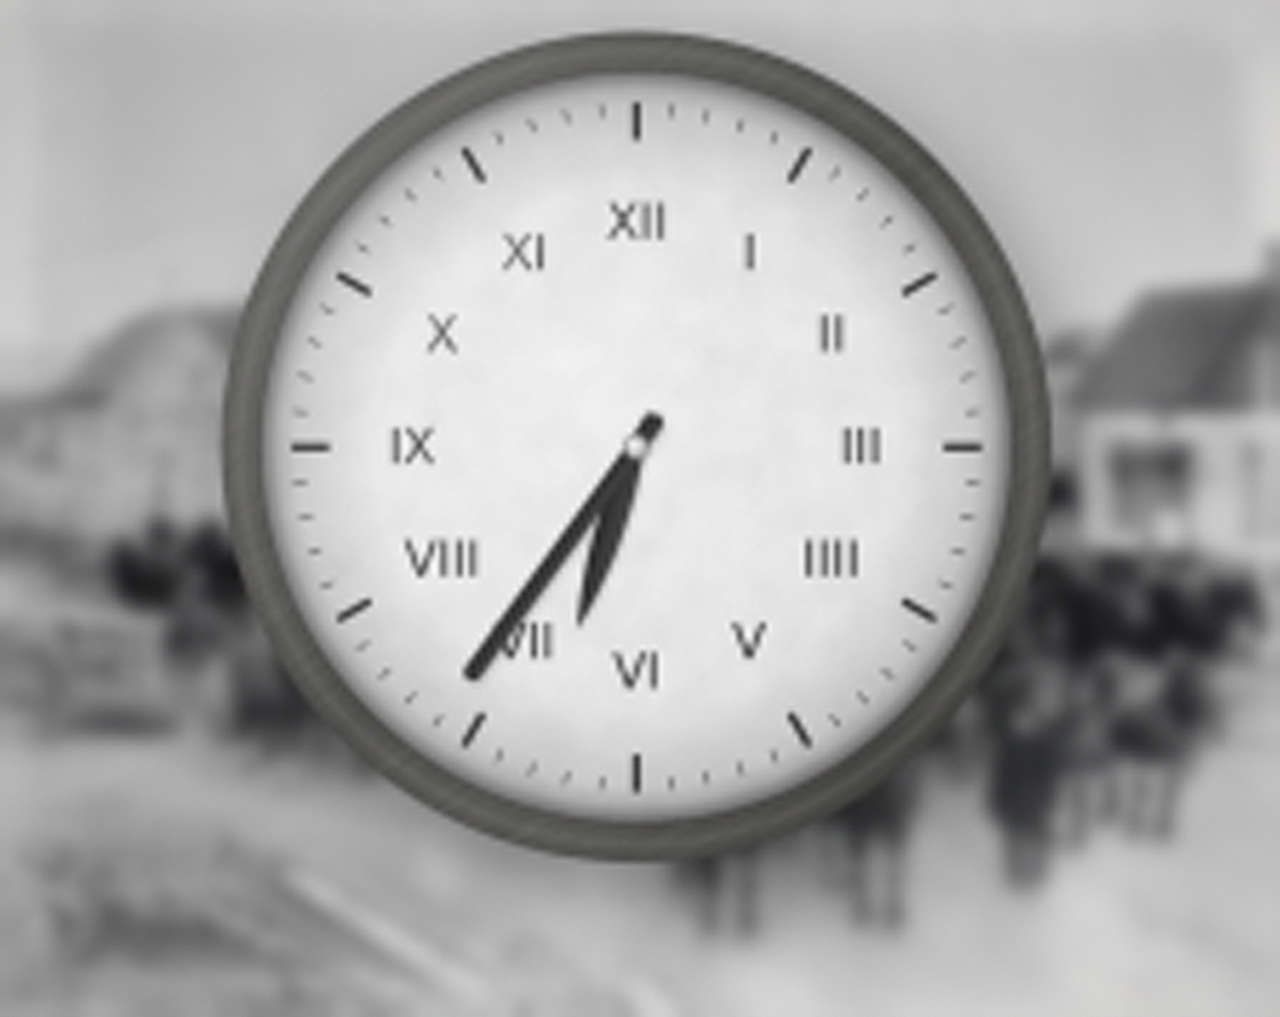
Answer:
{"hour": 6, "minute": 36}
